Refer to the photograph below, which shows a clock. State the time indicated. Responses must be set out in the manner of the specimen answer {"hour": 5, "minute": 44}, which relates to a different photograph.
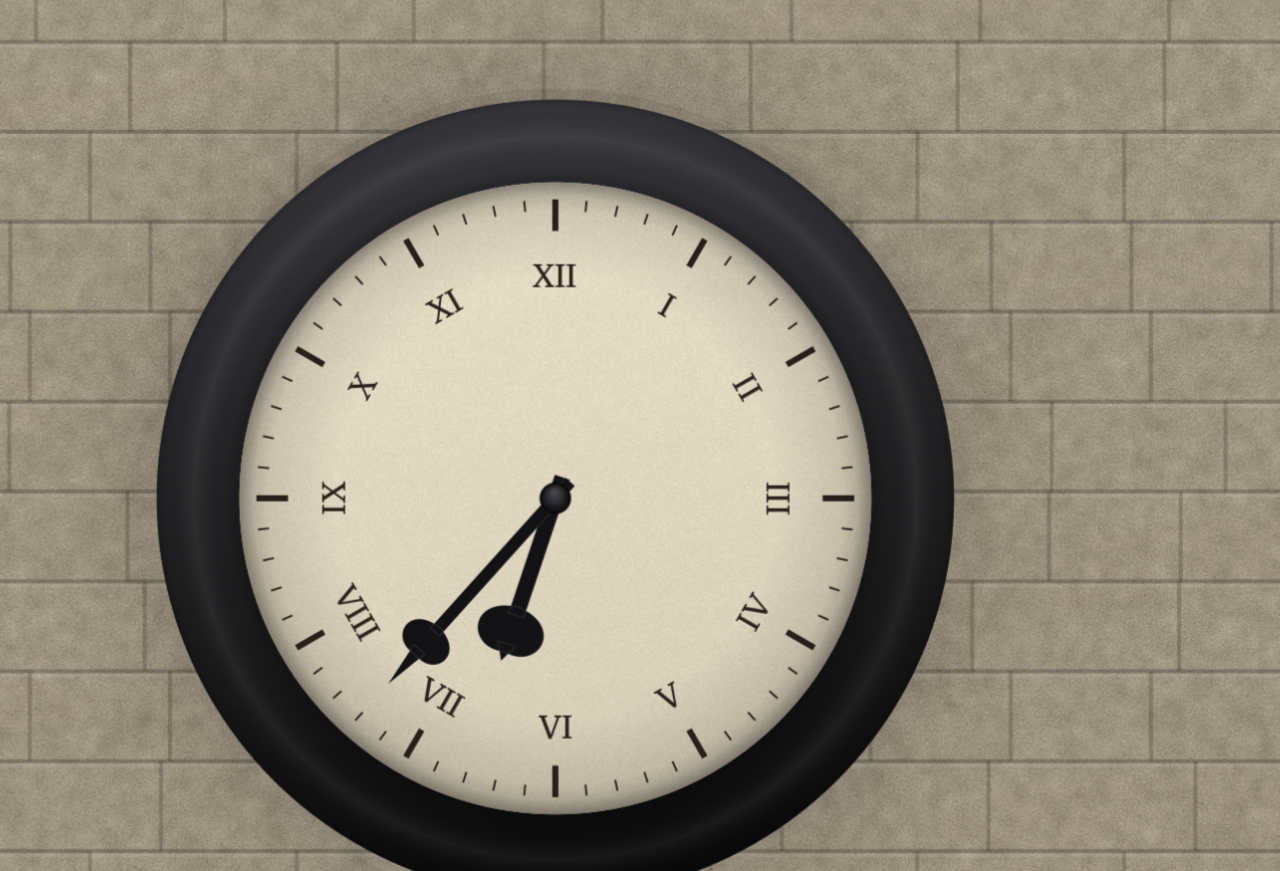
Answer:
{"hour": 6, "minute": 37}
